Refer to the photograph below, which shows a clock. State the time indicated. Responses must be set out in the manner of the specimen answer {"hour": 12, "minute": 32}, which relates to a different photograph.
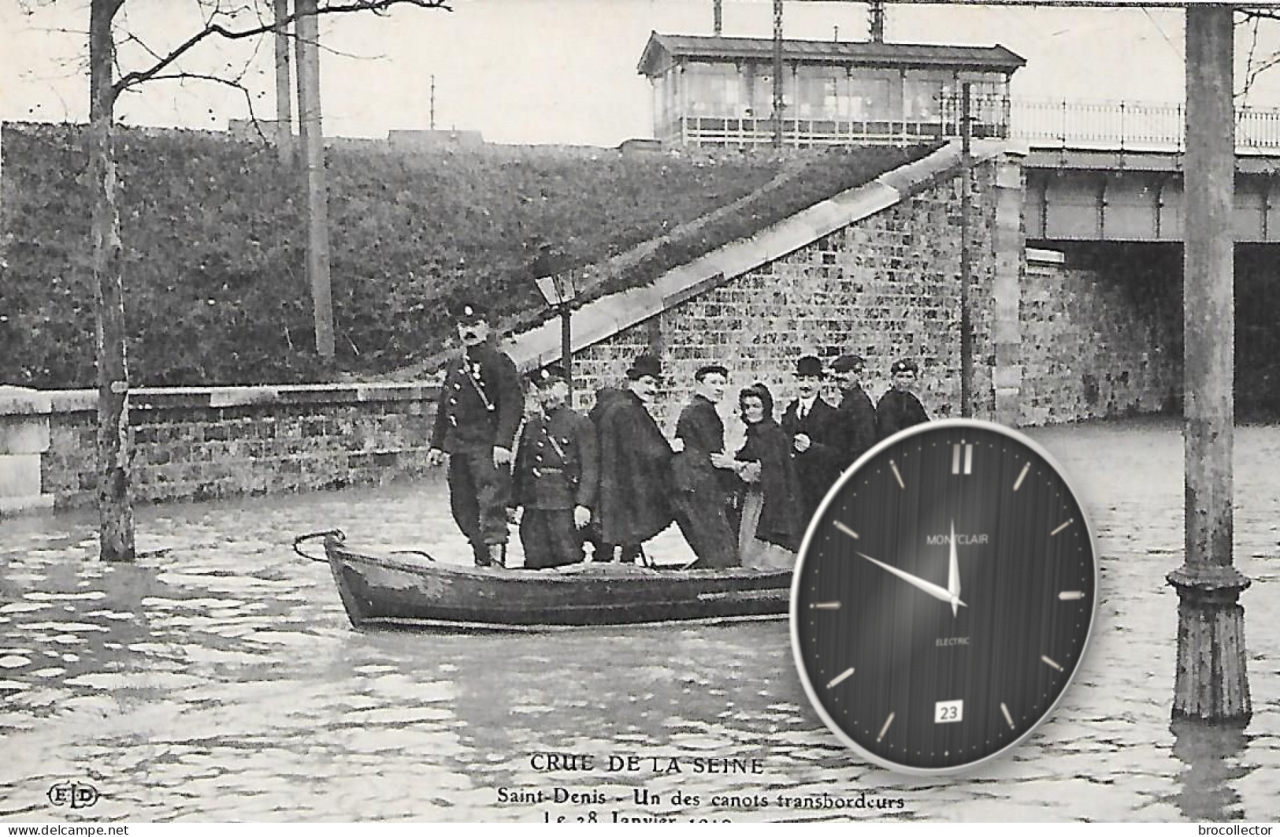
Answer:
{"hour": 11, "minute": 49}
